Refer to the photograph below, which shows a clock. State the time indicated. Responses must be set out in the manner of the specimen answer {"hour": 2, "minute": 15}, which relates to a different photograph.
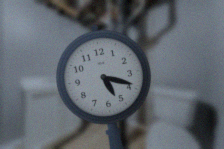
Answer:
{"hour": 5, "minute": 19}
